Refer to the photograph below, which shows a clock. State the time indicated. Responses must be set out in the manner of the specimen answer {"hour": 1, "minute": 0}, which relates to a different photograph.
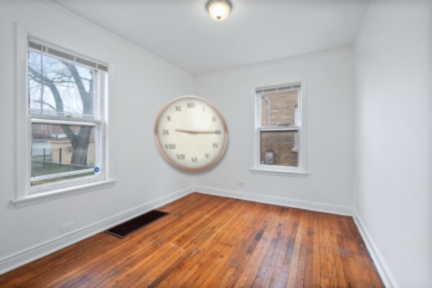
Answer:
{"hour": 9, "minute": 15}
